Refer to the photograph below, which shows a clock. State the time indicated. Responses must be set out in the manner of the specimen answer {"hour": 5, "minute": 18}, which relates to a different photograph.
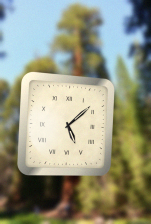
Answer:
{"hour": 5, "minute": 8}
